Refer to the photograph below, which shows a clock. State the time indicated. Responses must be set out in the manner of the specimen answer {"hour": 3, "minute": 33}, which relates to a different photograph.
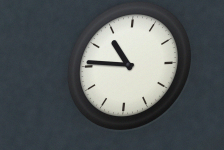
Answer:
{"hour": 10, "minute": 46}
